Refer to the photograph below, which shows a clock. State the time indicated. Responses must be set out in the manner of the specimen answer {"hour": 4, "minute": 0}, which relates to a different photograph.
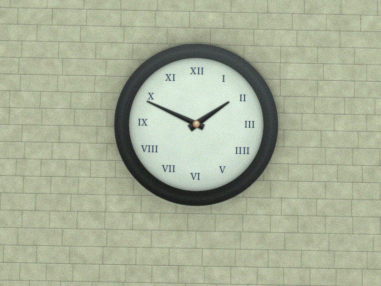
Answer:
{"hour": 1, "minute": 49}
